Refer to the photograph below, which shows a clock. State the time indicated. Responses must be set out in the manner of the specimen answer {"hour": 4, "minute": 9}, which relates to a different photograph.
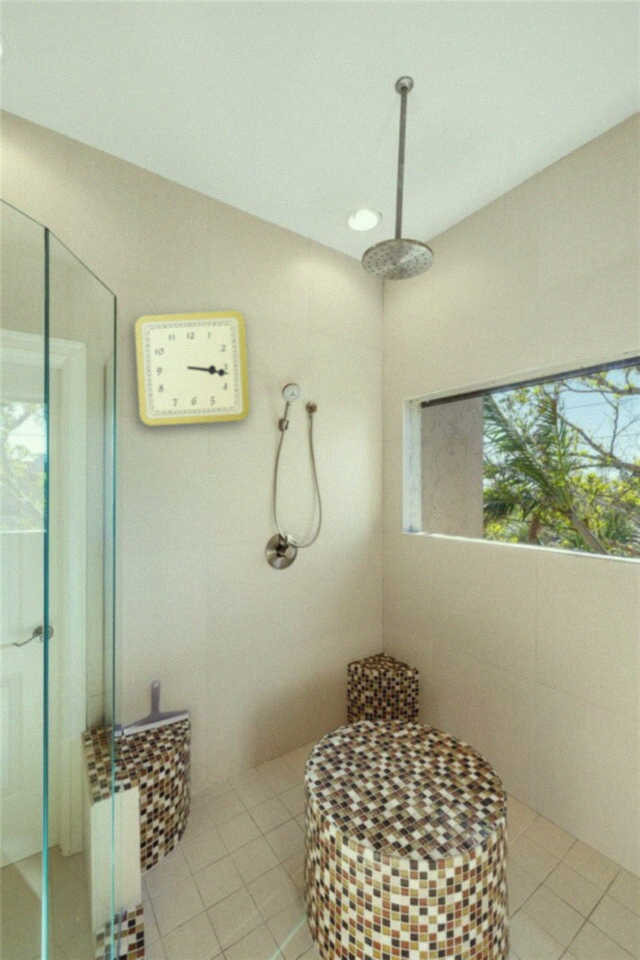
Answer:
{"hour": 3, "minute": 17}
